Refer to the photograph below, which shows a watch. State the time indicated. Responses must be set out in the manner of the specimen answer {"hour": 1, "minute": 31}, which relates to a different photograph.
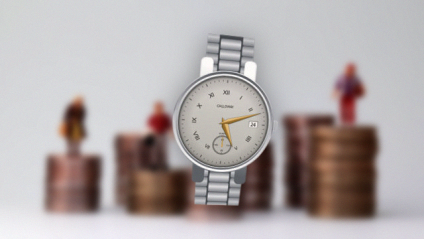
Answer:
{"hour": 5, "minute": 12}
